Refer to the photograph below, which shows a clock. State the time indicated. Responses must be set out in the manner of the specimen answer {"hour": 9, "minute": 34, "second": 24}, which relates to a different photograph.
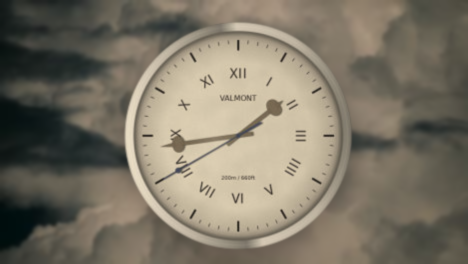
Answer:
{"hour": 1, "minute": 43, "second": 40}
